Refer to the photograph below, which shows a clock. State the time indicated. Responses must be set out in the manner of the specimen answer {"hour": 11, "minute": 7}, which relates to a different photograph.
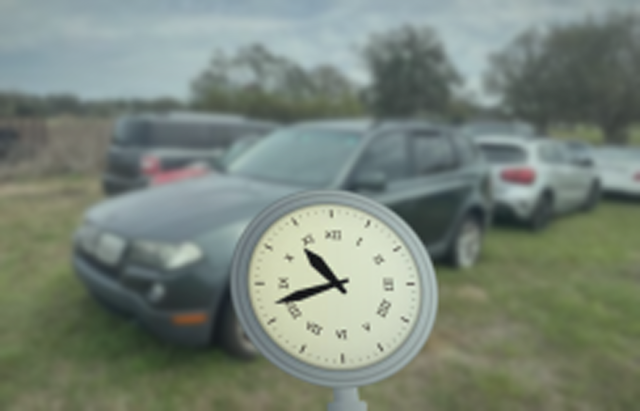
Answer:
{"hour": 10, "minute": 42}
